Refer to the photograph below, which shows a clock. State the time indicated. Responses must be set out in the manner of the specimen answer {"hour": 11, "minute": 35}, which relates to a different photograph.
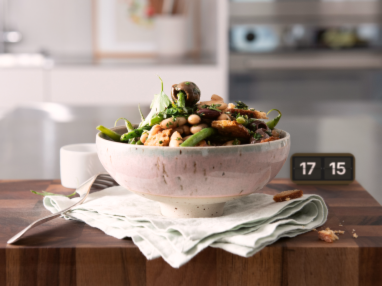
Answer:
{"hour": 17, "minute": 15}
